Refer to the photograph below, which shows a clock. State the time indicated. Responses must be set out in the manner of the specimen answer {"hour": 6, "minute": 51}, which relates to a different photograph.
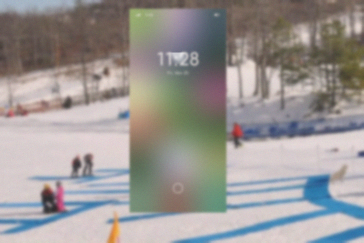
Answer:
{"hour": 11, "minute": 28}
